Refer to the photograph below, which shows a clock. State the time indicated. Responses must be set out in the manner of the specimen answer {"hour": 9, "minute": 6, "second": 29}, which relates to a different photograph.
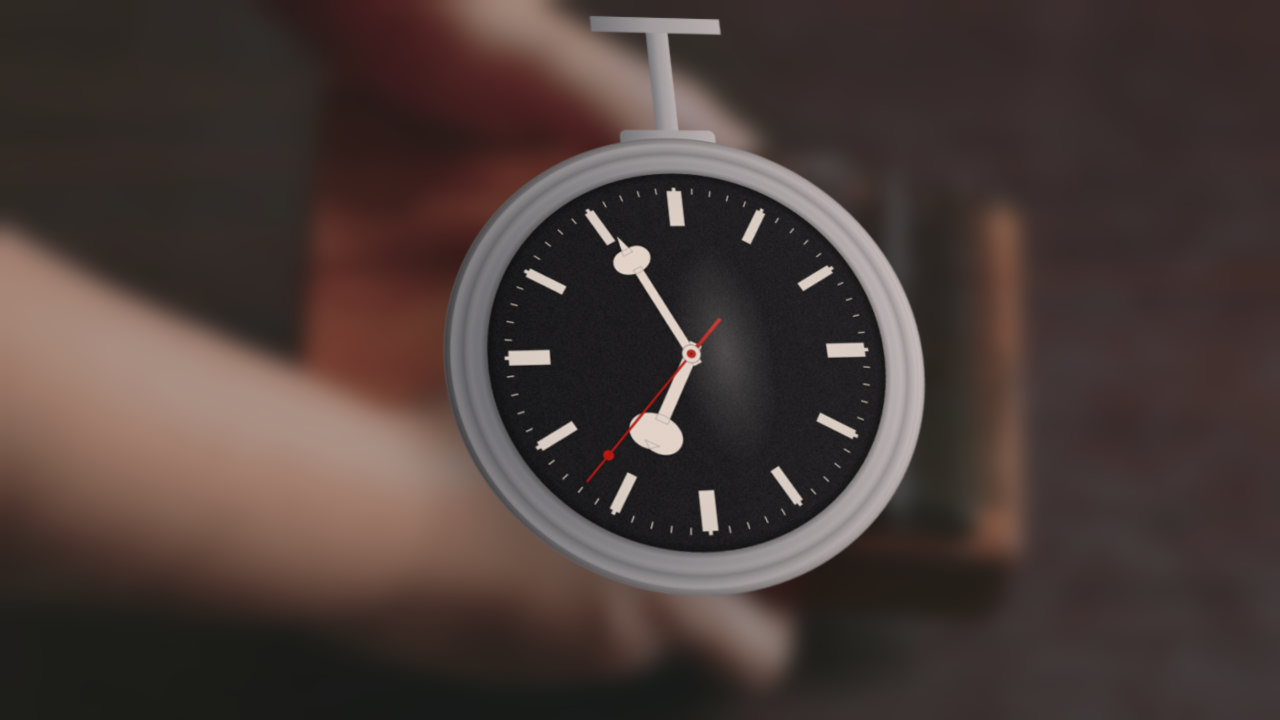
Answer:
{"hour": 6, "minute": 55, "second": 37}
